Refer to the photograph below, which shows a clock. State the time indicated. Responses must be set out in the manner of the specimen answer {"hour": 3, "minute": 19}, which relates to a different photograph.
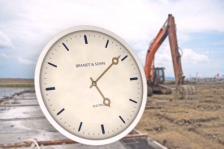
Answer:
{"hour": 5, "minute": 9}
